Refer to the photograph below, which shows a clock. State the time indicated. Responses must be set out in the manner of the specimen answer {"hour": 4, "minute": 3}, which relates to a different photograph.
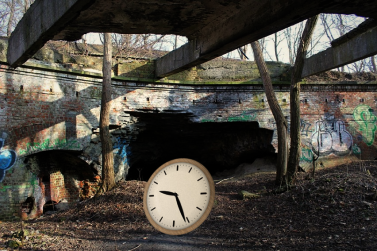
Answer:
{"hour": 9, "minute": 26}
